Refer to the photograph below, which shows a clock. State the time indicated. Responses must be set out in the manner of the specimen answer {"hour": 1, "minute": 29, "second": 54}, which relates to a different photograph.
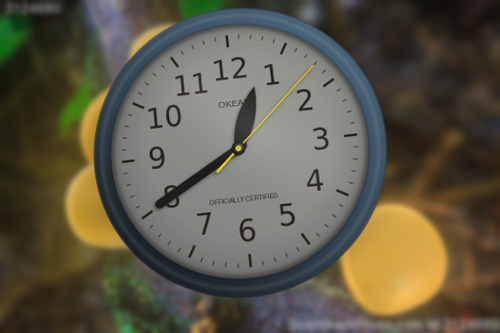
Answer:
{"hour": 12, "minute": 40, "second": 8}
